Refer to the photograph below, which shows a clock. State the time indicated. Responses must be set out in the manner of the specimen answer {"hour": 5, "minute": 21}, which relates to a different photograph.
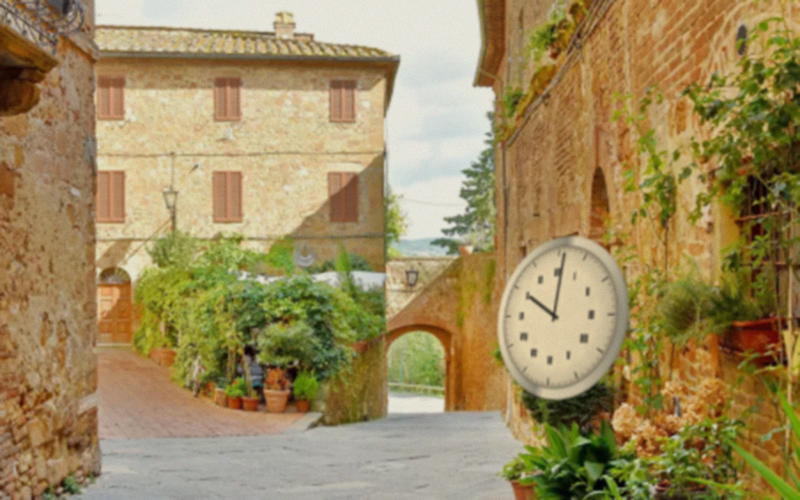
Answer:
{"hour": 10, "minute": 1}
